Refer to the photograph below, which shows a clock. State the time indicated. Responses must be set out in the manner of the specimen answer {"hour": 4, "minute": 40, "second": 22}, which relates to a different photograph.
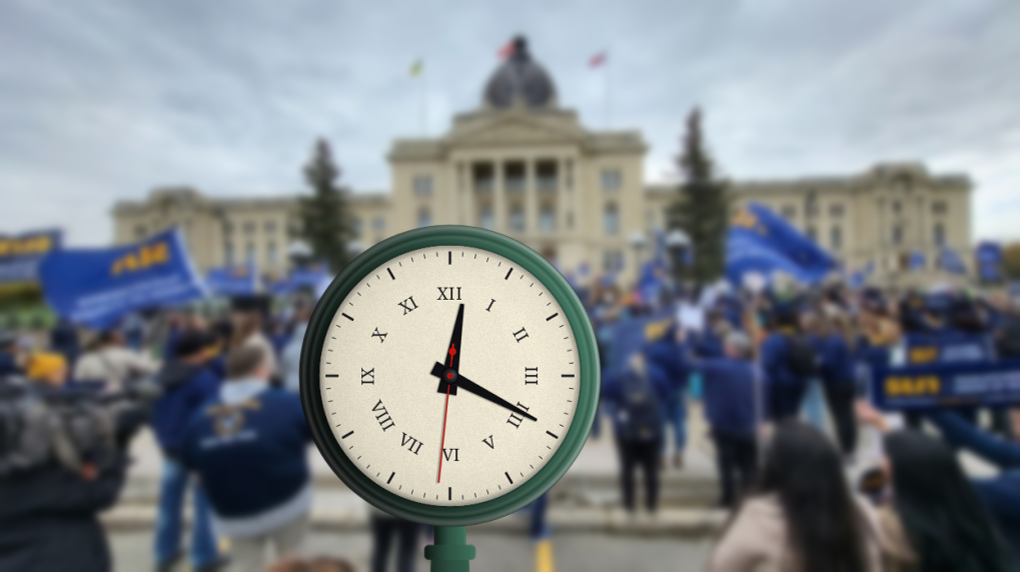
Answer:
{"hour": 12, "minute": 19, "second": 31}
